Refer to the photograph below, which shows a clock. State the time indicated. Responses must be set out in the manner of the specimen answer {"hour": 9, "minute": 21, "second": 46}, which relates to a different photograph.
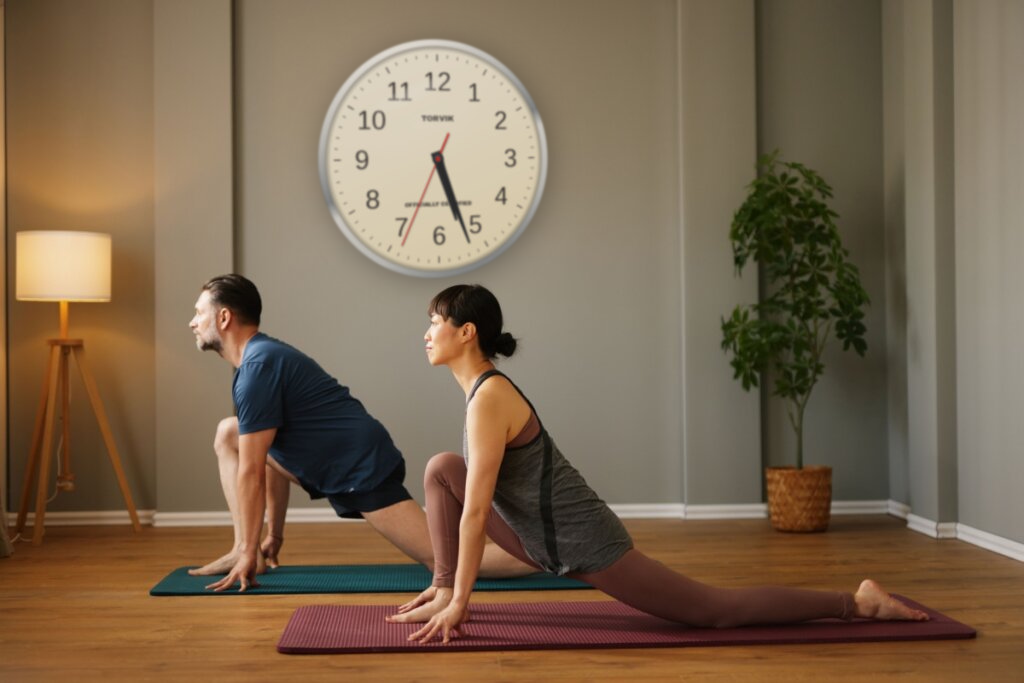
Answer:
{"hour": 5, "minute": 26, "second": 34}
